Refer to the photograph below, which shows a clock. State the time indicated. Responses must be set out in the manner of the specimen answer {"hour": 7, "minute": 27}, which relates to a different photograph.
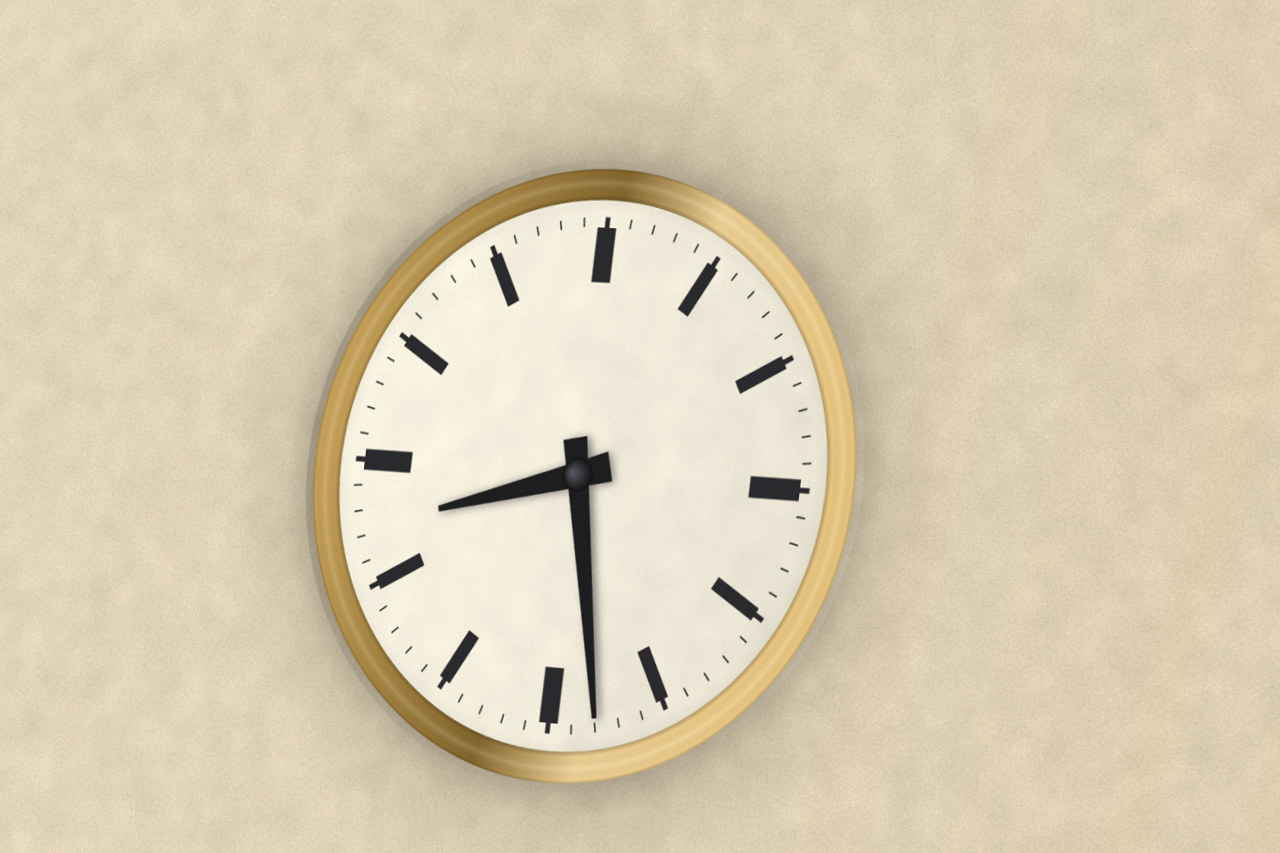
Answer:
{"hour": 8, "minute": 28}
